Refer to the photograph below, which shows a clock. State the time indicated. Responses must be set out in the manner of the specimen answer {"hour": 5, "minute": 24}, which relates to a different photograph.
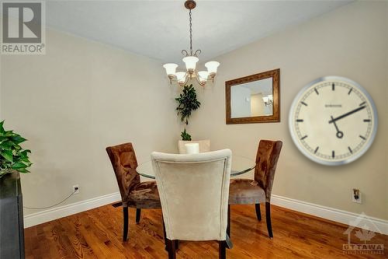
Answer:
{"hour": 5, "minute": 11}
